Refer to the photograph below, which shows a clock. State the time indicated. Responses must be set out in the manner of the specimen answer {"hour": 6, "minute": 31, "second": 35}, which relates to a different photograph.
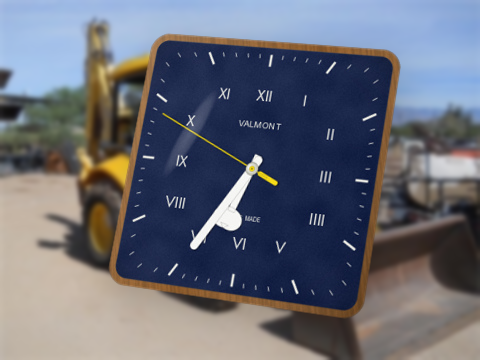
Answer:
{"hour": 6, "minute": 34, "second": 49}
